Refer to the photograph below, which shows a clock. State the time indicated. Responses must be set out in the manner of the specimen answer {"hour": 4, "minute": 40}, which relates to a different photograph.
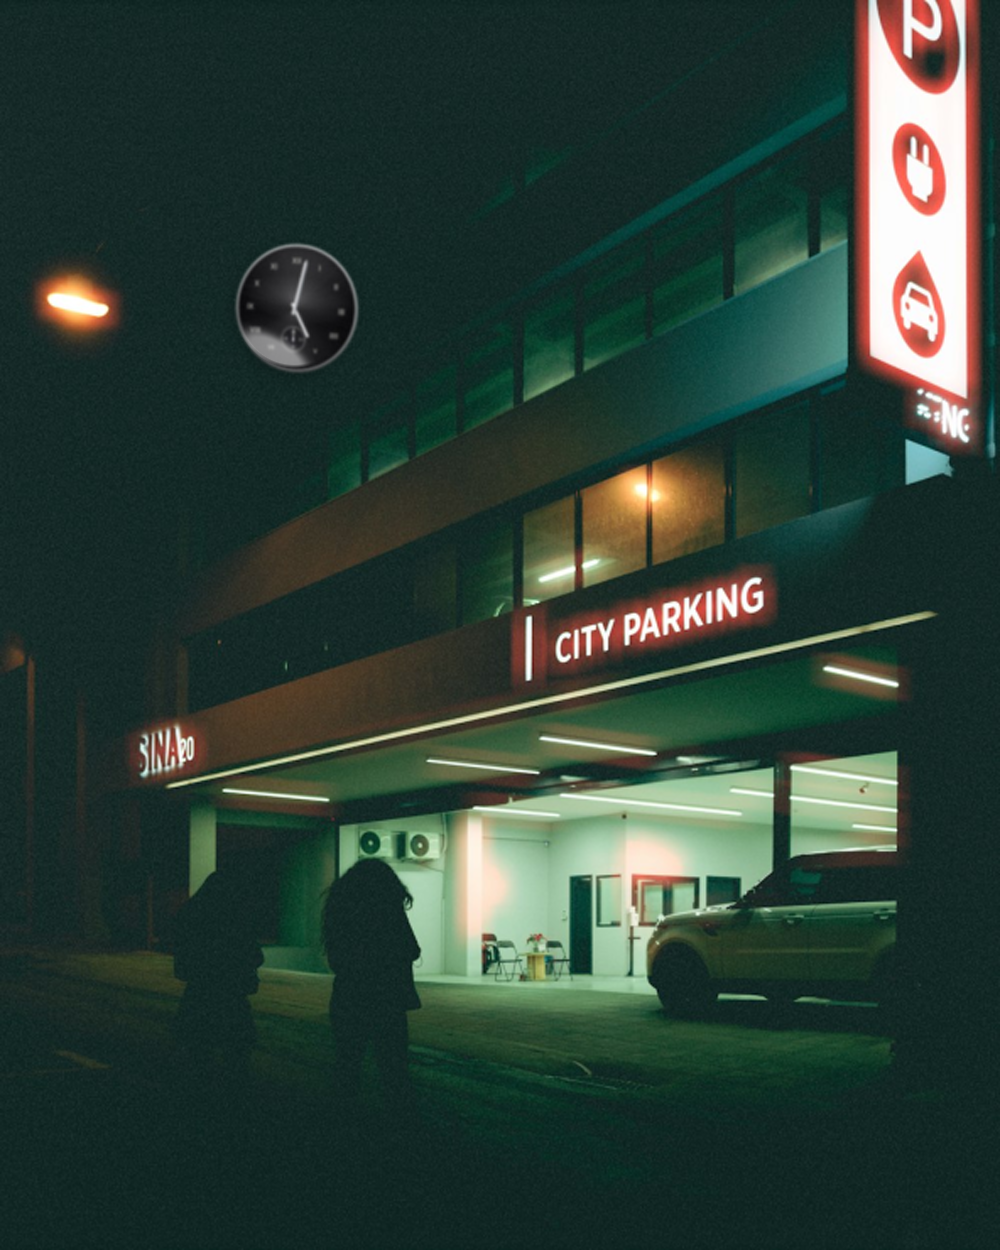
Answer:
{"hour": 5, "minute": 2}
